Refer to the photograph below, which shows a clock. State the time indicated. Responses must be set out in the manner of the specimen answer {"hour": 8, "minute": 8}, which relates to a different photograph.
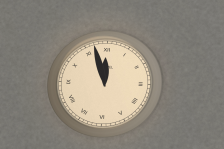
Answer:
{"hour": 11, "minute": 57}
